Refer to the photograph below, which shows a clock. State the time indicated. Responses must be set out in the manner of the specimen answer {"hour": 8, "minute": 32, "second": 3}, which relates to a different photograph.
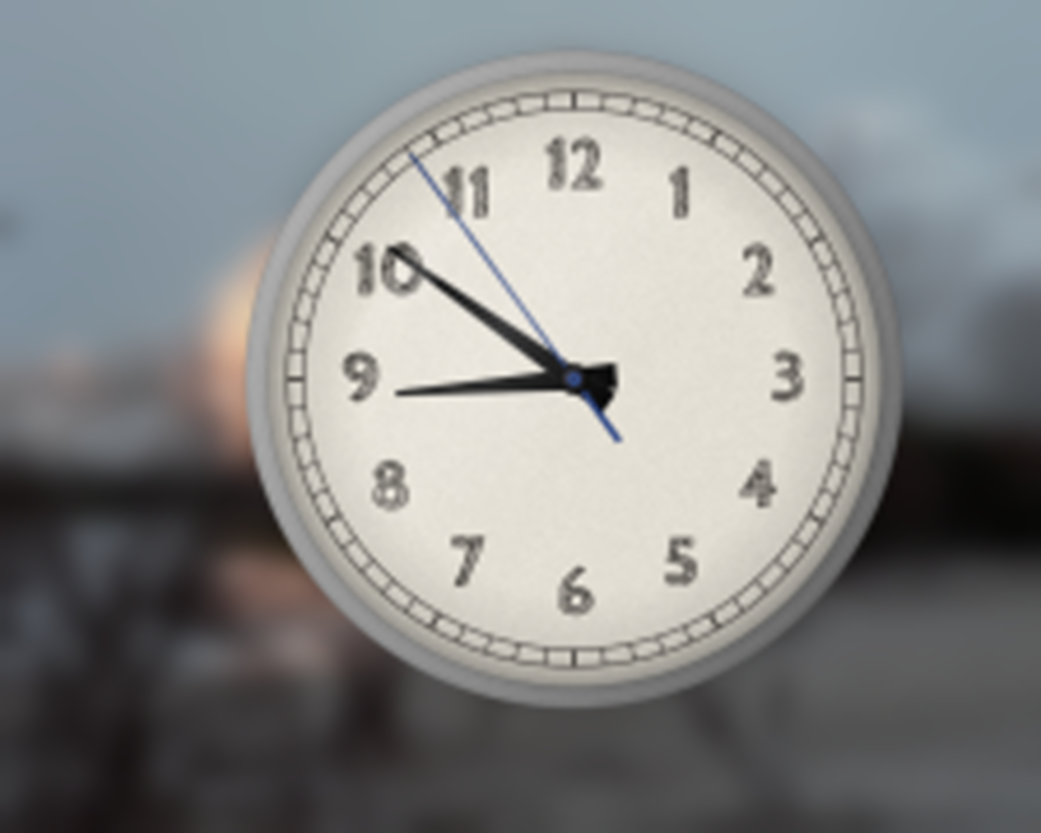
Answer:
{"hour": 8, "minute": 50, "second": 54}
